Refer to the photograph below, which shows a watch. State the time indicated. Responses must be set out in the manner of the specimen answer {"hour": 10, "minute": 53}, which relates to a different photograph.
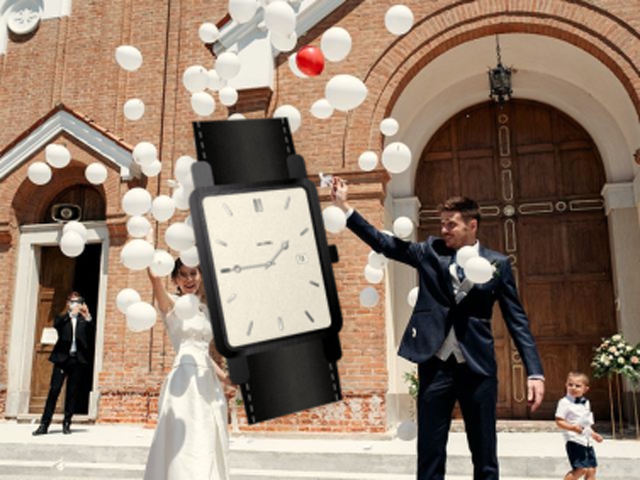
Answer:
{"hour": 1, "minute": 45}
